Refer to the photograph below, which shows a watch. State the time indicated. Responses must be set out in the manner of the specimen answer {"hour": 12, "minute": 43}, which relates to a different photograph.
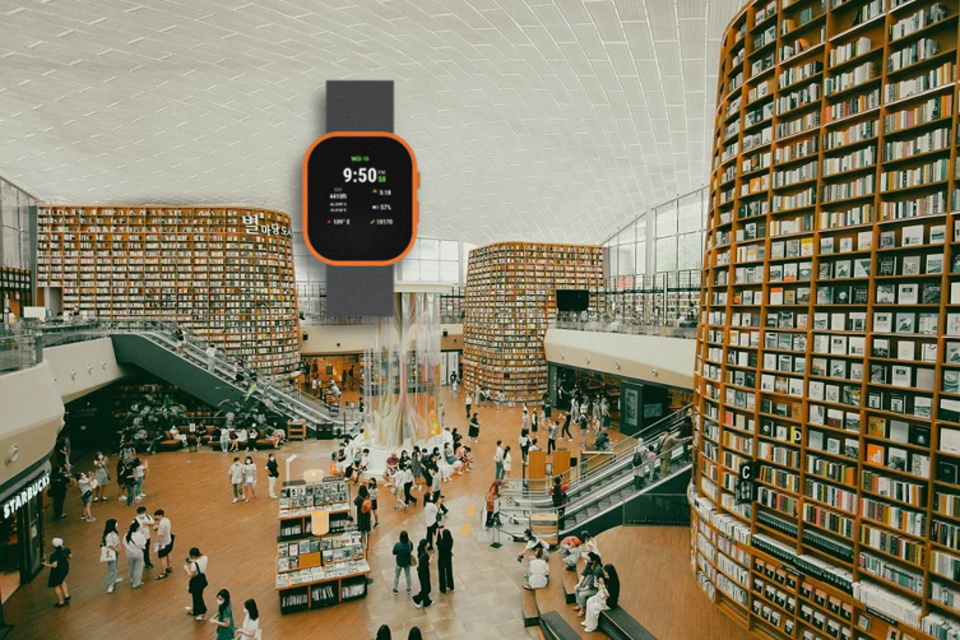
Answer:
{"hour": 9, "minute": 50}
